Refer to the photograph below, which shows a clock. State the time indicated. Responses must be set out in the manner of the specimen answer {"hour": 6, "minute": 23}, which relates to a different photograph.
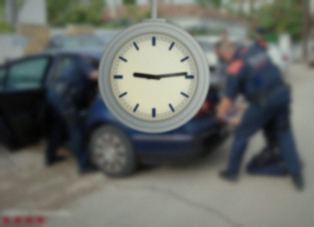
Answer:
{"hour": 9, "minute": 14}
